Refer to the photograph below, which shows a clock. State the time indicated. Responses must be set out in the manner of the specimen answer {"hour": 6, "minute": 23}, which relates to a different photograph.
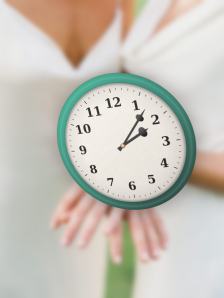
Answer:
{"hour": 2, "minute": 7}
